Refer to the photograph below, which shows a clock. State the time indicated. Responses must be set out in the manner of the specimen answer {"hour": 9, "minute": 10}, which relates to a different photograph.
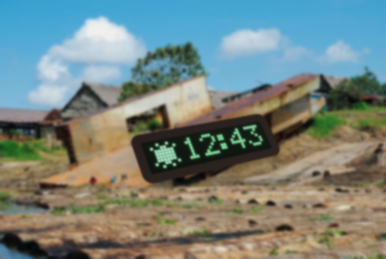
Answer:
{"hour": 12, "minute": 43}
